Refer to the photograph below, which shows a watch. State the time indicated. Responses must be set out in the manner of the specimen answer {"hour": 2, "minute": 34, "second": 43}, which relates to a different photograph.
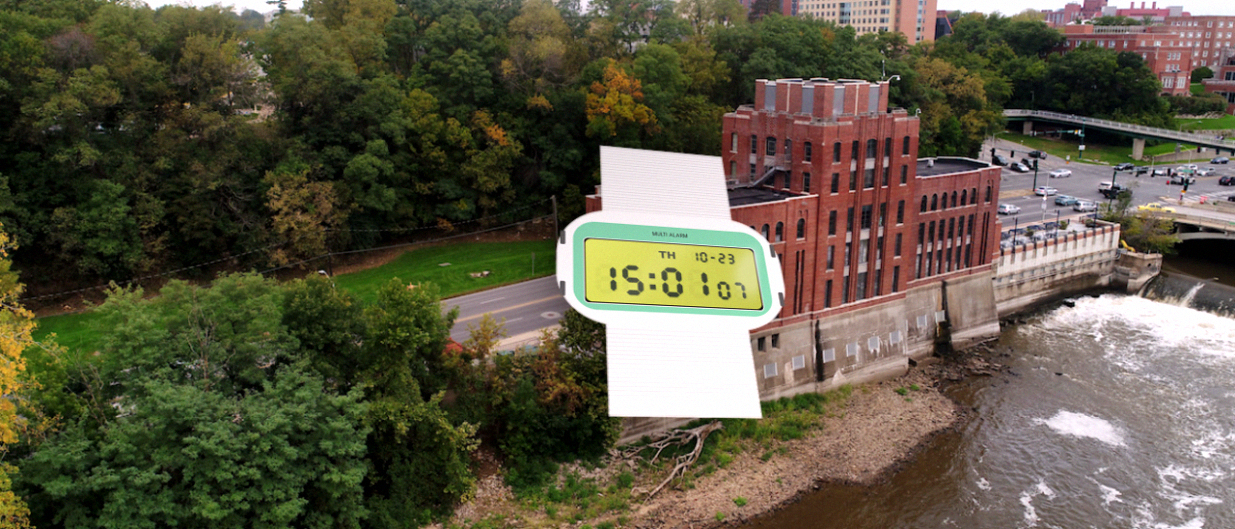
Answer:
{"hour": 15, "minute": 1, "second": 7}
